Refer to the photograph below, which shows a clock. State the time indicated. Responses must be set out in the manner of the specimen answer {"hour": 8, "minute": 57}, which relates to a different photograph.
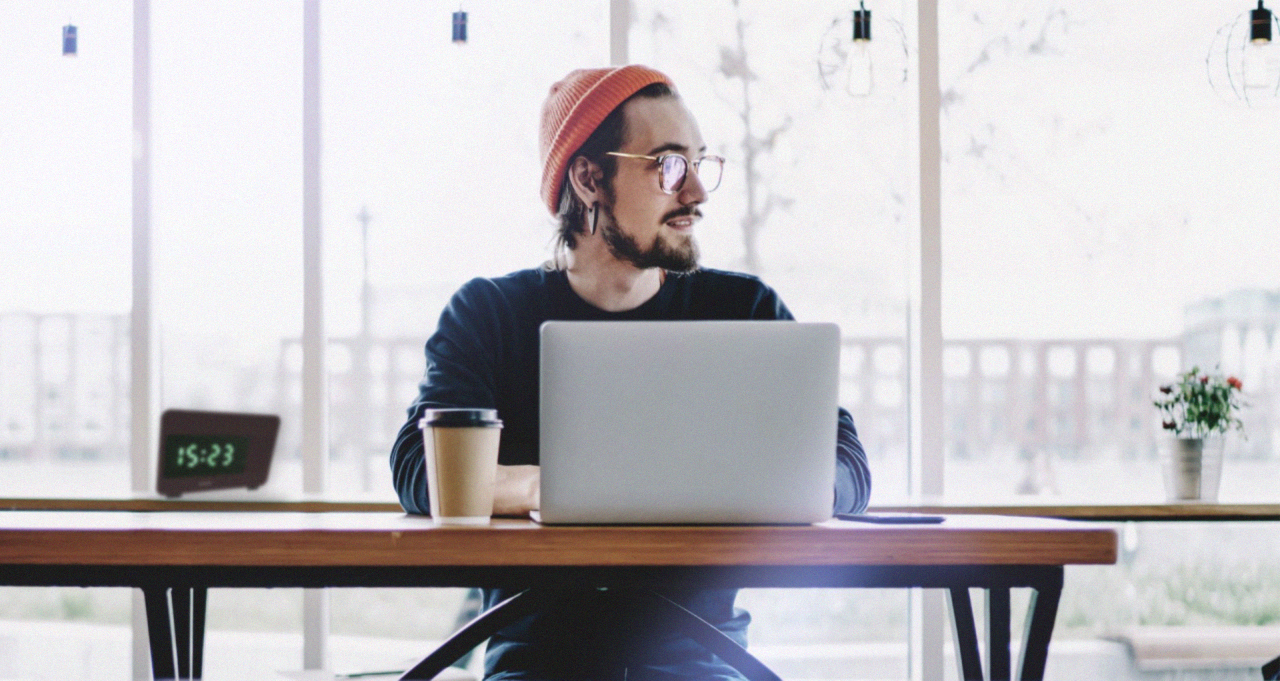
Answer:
{"hour": 15, "minute": 23}
